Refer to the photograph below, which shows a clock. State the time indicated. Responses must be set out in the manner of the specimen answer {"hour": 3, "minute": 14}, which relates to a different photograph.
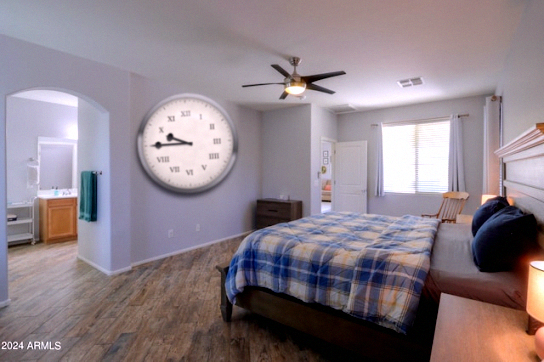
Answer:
{"hour": 9, "minute": 45}
